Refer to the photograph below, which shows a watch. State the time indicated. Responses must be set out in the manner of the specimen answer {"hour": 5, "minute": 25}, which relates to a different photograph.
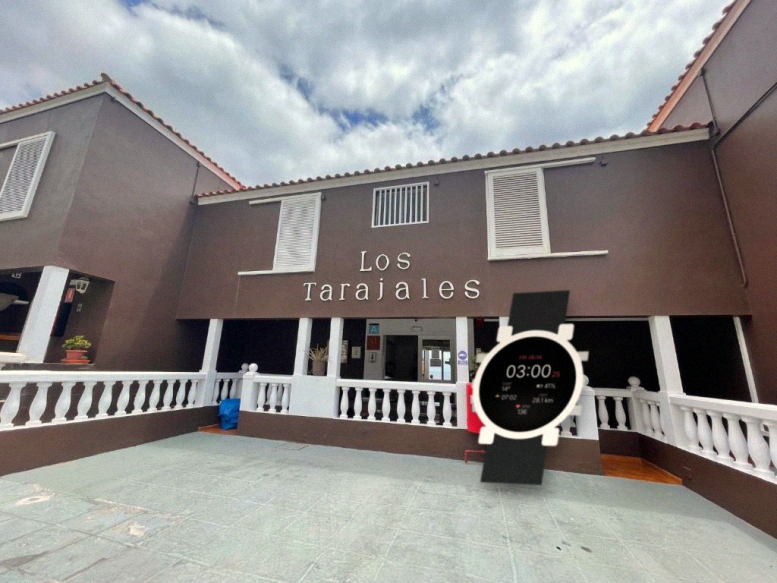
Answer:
{"hour": 3, "minute": 0}
